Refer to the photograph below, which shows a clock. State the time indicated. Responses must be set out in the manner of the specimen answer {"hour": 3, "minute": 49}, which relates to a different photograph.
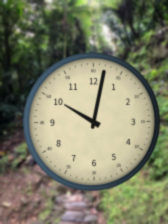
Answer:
{"hour": 10, "minute": 2}
